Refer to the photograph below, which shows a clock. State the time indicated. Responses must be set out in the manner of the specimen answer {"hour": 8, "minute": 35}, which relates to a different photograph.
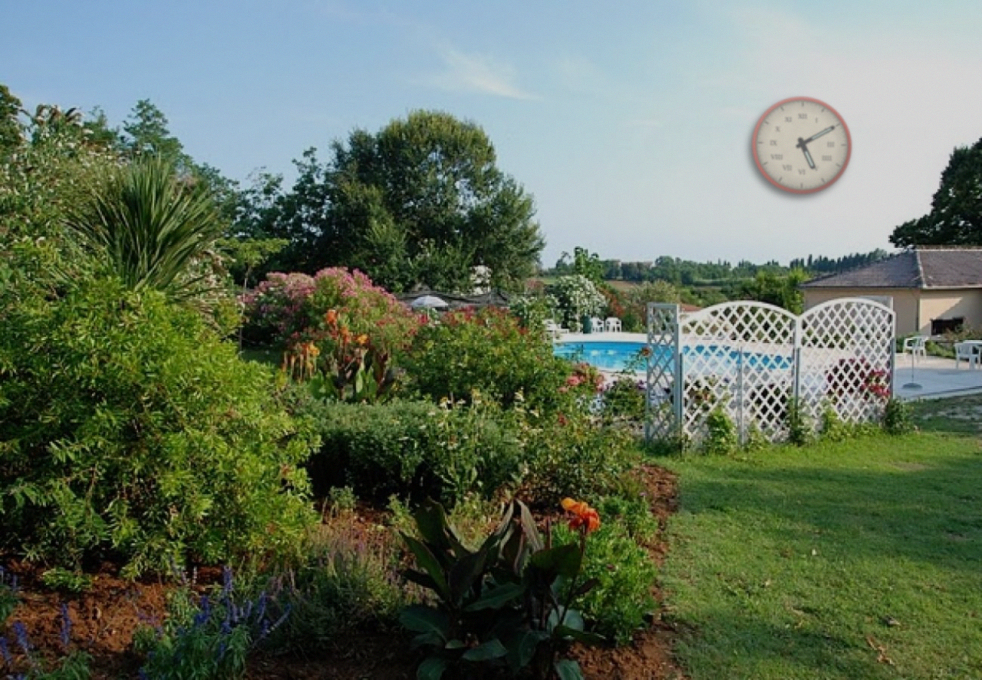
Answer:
{"hour": 5, "minute": 10}
